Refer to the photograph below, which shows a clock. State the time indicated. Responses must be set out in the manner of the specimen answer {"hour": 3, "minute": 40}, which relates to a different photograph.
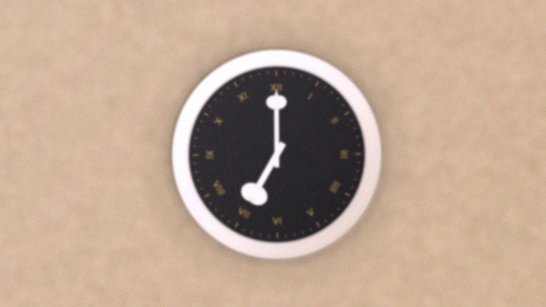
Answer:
{"hour": 7, "minute": 0}
